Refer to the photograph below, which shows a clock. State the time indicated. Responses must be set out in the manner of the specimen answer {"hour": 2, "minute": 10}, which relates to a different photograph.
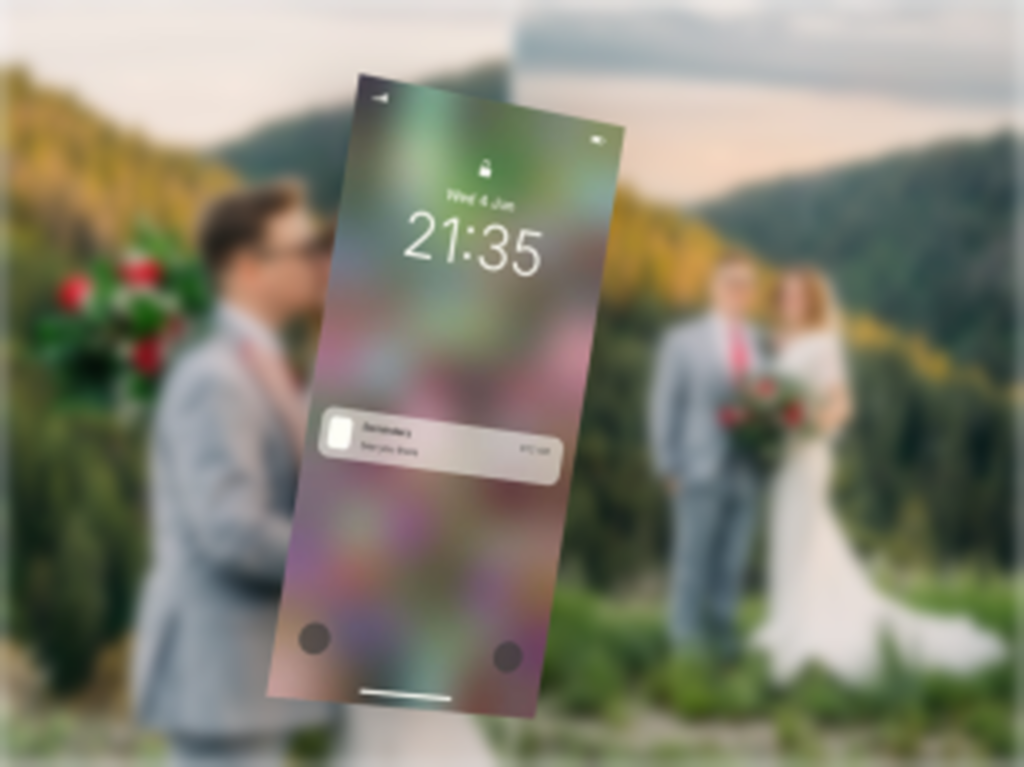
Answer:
{"hour": 21, "minute": 35}
